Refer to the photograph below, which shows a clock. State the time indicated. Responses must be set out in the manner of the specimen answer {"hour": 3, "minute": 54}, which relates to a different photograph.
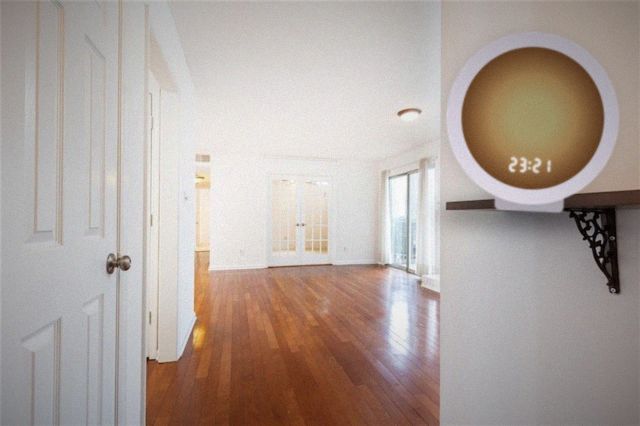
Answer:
{"hour": 23, "minute": 21}
